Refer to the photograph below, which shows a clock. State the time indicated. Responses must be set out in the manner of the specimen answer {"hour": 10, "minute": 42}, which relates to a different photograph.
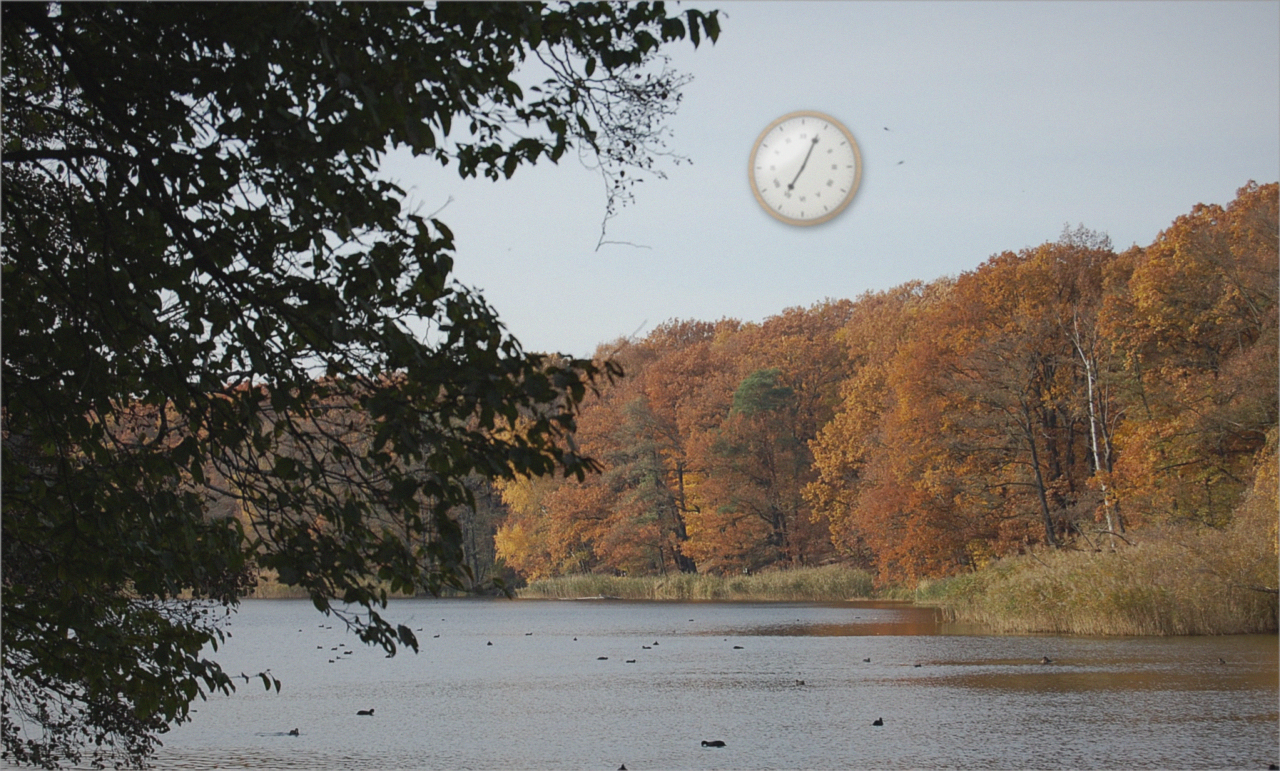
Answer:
{"hour": 7, "minute": 4}
